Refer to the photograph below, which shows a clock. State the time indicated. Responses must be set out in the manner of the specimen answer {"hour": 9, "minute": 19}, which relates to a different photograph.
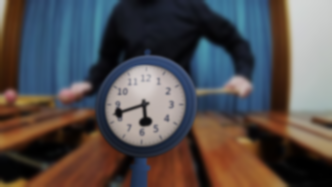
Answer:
{"hour": 5, "minute": 42}
